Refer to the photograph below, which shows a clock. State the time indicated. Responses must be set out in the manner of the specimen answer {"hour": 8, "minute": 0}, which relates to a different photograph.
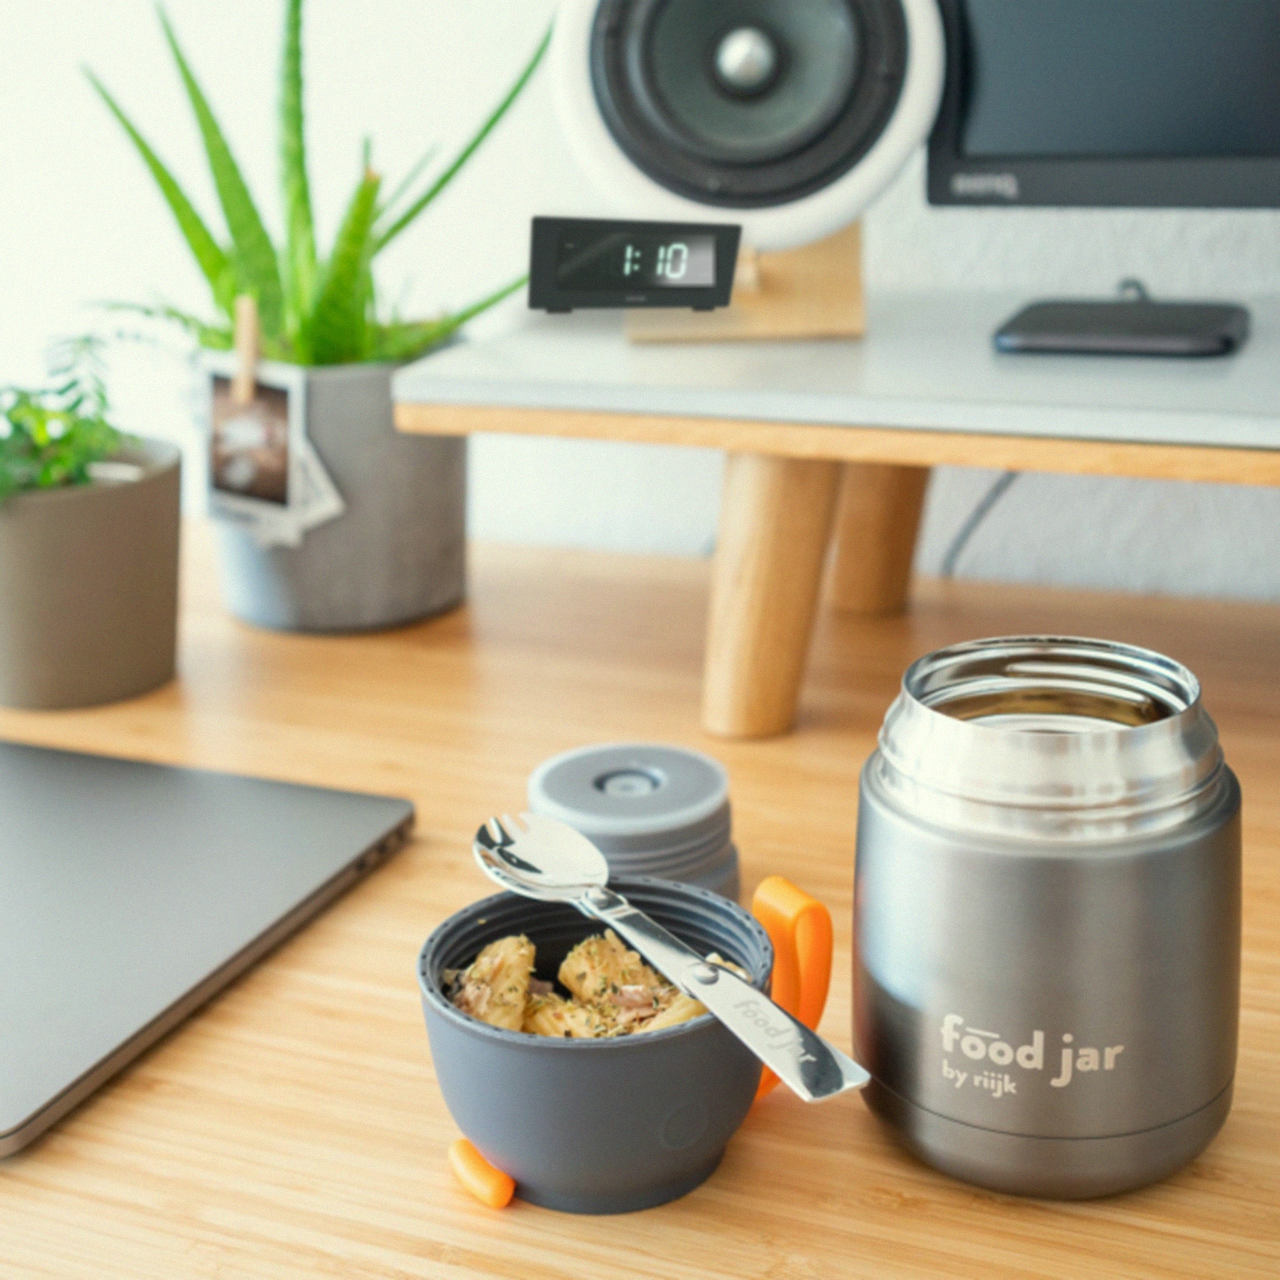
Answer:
{"hour": 1, "minute": 10}
